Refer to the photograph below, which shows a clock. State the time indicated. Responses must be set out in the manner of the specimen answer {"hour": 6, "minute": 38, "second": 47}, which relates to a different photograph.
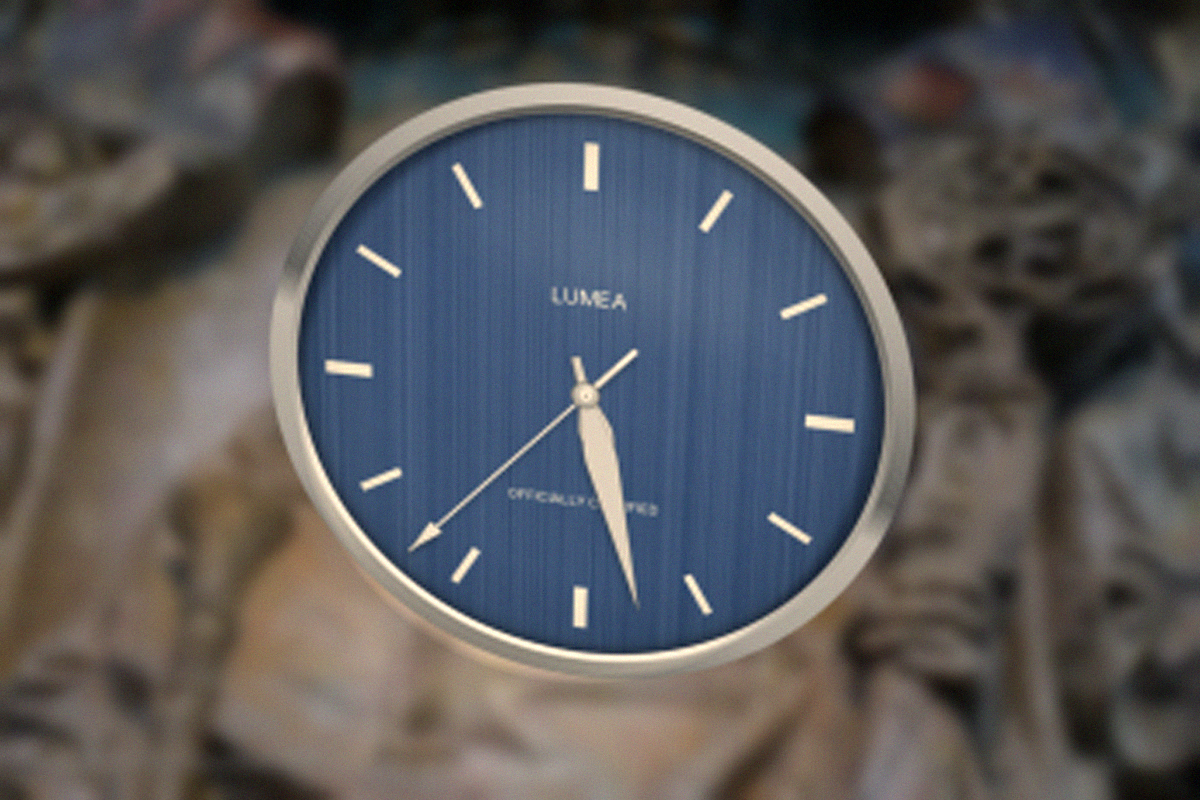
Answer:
{"hour": 5, "minute": 27, "second": 37}
